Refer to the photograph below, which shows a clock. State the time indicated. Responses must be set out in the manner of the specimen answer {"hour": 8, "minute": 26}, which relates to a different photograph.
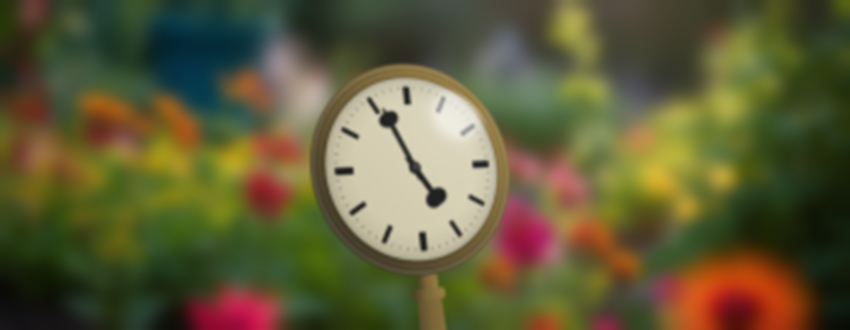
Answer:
{"hour": 4, "minute": 56}
